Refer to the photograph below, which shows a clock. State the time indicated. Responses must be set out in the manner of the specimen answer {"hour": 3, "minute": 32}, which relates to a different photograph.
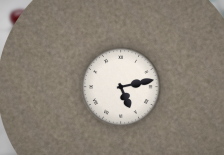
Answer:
{"hour": 5, "minute": 13}
